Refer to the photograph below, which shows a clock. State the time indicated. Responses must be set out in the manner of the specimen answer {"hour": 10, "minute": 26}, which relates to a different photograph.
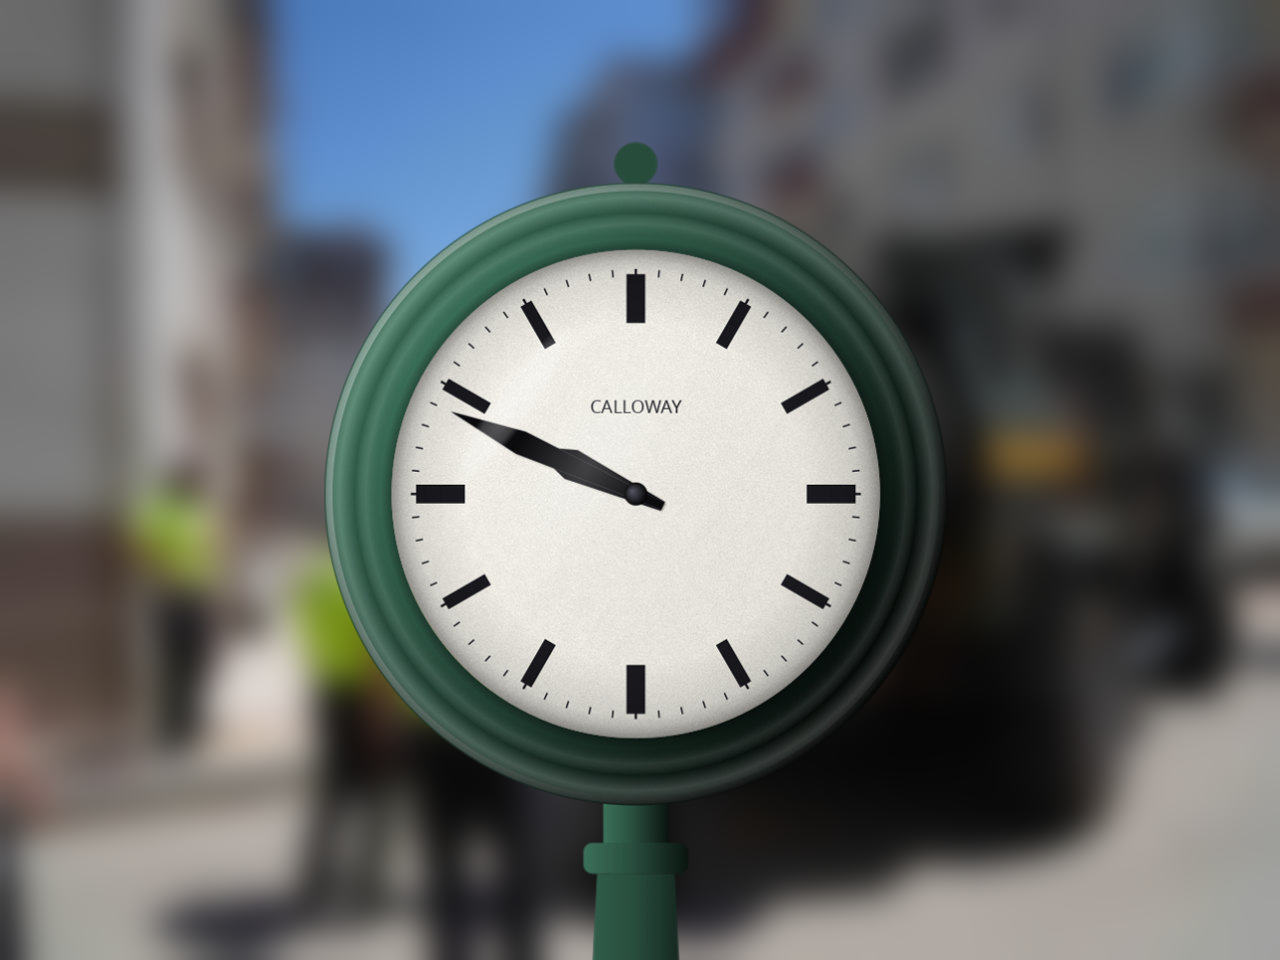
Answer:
{"hour": 9, "minute": 49}
